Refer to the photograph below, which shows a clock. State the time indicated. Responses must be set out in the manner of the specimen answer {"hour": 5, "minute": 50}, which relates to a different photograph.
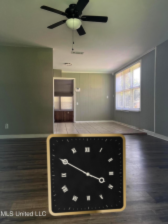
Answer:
{"hour": 3, "minute": 50}
